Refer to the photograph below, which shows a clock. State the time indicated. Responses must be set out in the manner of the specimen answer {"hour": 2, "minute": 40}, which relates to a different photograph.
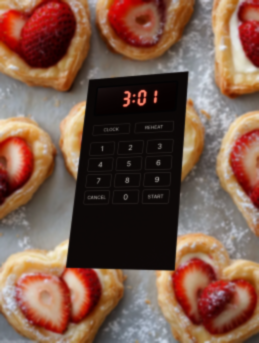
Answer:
{"hour": 3, "minute": 1}
